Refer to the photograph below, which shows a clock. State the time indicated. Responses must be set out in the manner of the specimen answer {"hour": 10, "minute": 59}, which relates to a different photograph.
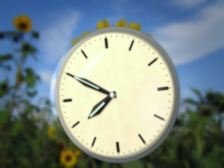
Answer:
{"hour": 7, "minute": 50}
